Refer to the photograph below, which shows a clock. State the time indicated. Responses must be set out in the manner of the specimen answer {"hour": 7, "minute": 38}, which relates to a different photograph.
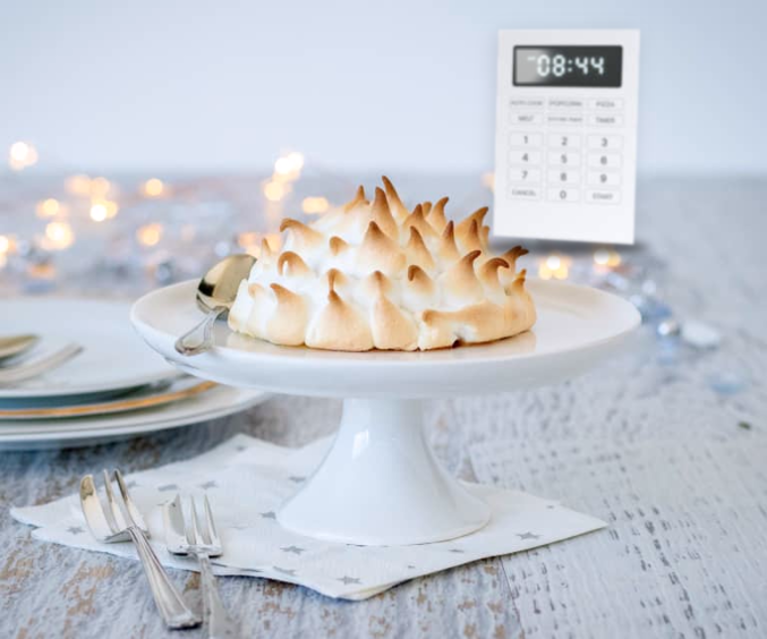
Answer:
{"hour": 8, "minute": 44}
